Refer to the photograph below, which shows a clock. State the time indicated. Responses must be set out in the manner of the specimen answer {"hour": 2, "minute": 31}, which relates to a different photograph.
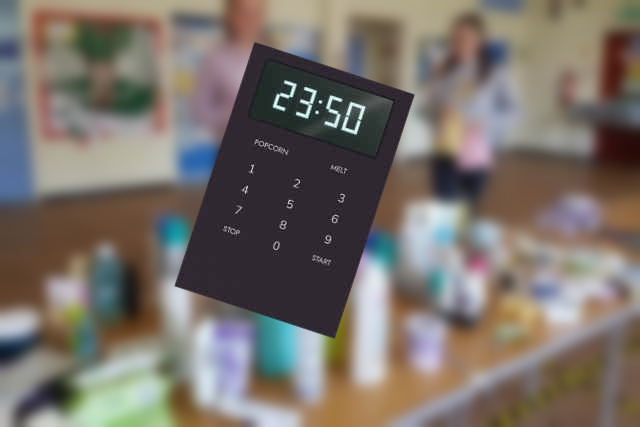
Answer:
{"hour": 23, "minute": 50}
